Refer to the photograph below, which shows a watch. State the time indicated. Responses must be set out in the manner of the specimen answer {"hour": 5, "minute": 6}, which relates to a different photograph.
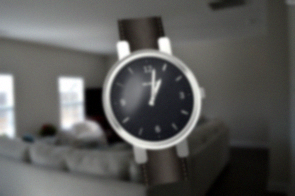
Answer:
{"hour": 1, "minute": 2}
